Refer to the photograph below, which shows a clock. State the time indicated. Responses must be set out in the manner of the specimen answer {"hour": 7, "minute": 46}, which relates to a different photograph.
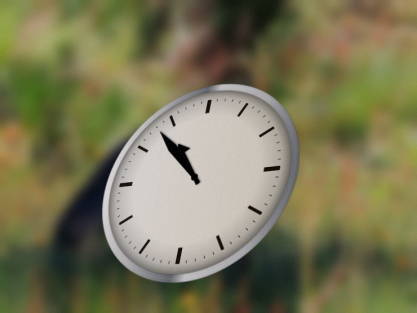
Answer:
{"hour": 10, "minute": 53}
